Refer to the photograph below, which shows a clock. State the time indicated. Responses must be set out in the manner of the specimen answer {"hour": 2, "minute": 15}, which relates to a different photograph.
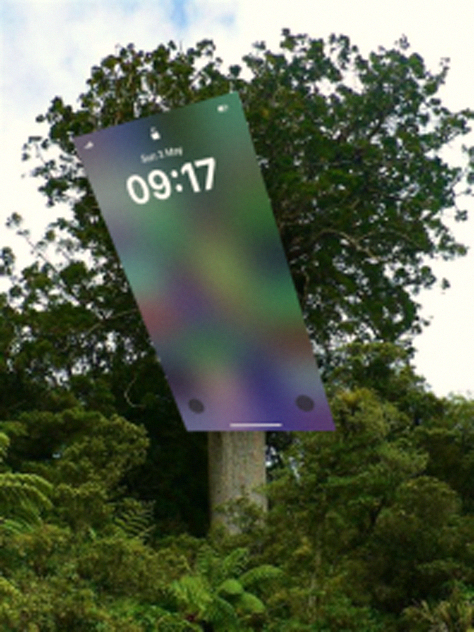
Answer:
{"hour": 9, "minute": 17}
